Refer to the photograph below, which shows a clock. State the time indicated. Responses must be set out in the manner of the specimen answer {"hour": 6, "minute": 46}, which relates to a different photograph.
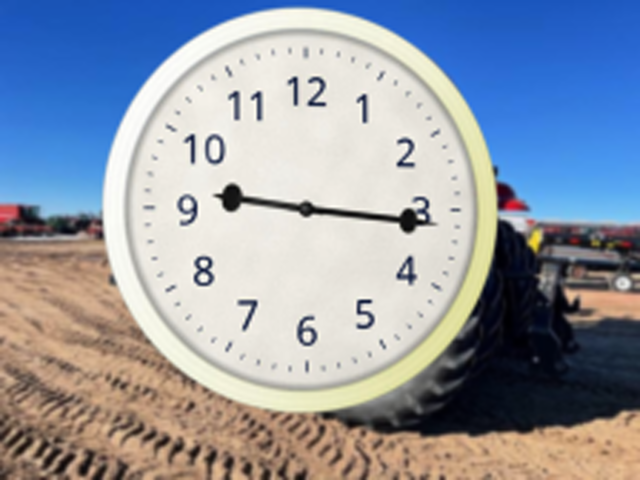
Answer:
{"hour": 9, "minute": 16}
